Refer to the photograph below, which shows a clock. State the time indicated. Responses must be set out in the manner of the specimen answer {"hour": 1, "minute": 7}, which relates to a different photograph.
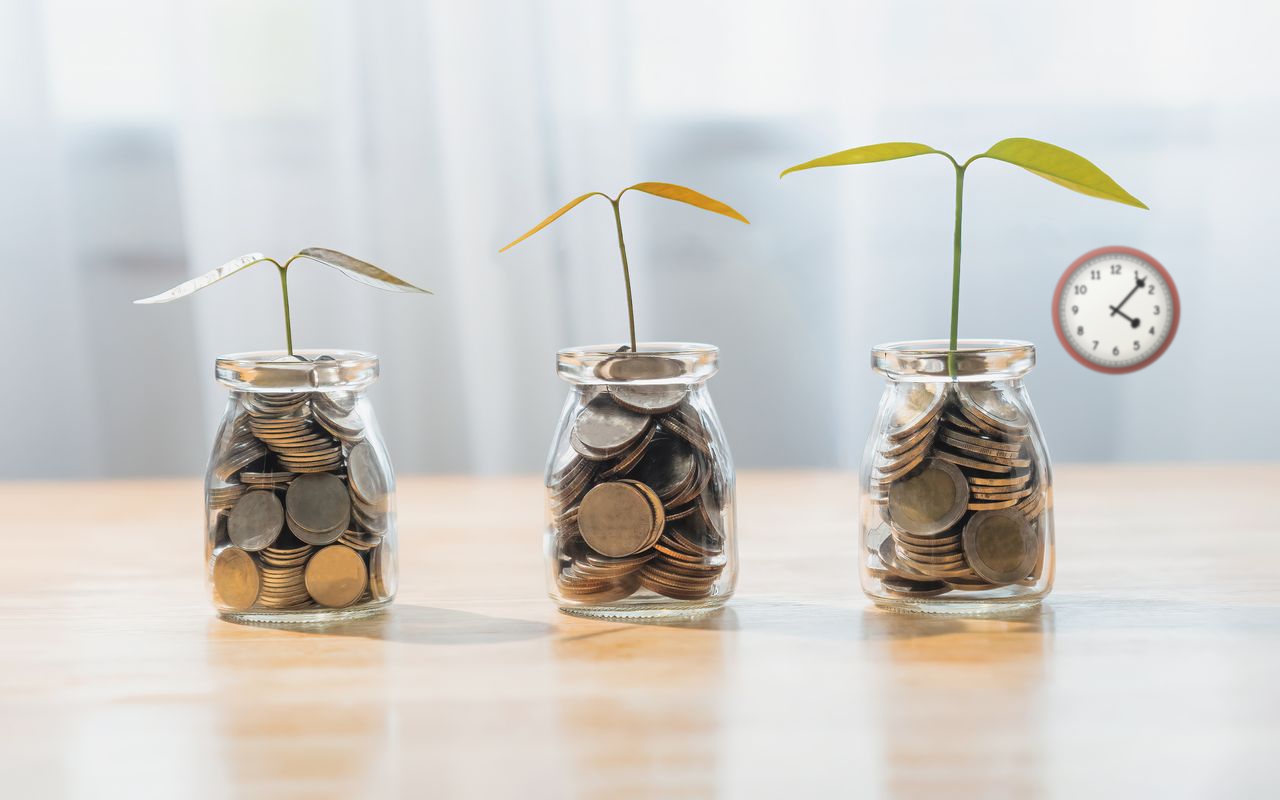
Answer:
{"hour": 4, "minute": 7}
